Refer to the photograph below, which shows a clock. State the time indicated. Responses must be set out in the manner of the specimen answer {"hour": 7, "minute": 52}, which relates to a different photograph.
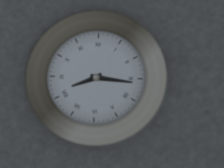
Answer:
{"hour": 8, "minute": 16}
